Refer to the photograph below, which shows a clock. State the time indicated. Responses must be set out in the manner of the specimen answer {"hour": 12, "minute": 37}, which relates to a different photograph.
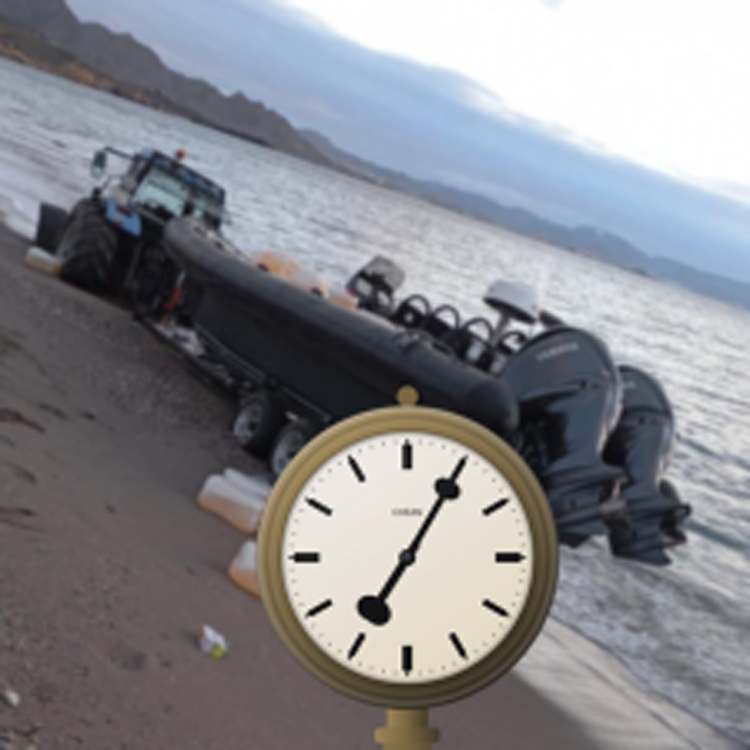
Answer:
{"hour": 7, "minute": 5}
